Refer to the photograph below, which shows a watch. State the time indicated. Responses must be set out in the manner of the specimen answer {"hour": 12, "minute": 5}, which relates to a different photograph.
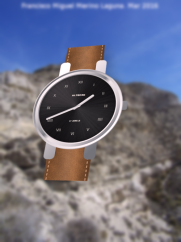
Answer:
{"hour": 1, "minute": 41}
